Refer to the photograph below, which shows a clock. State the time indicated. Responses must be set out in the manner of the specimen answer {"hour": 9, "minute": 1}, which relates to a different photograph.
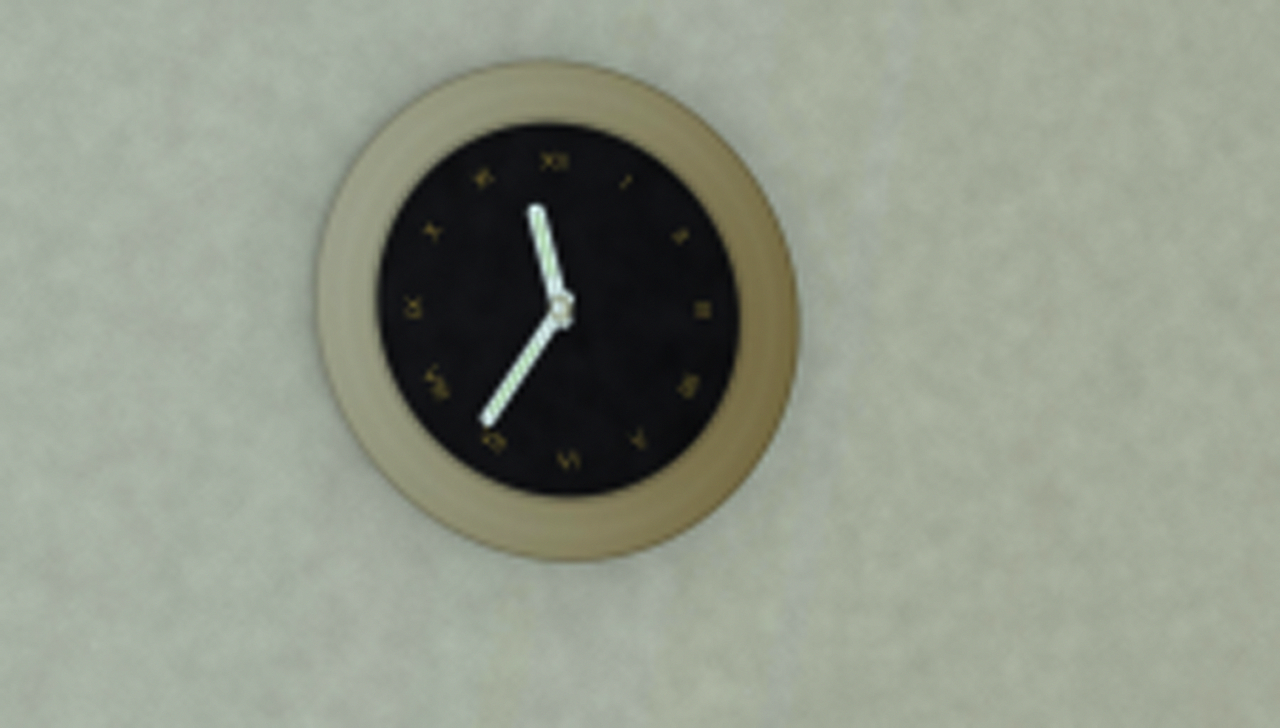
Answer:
{"hour": 11, "minute": 36}
